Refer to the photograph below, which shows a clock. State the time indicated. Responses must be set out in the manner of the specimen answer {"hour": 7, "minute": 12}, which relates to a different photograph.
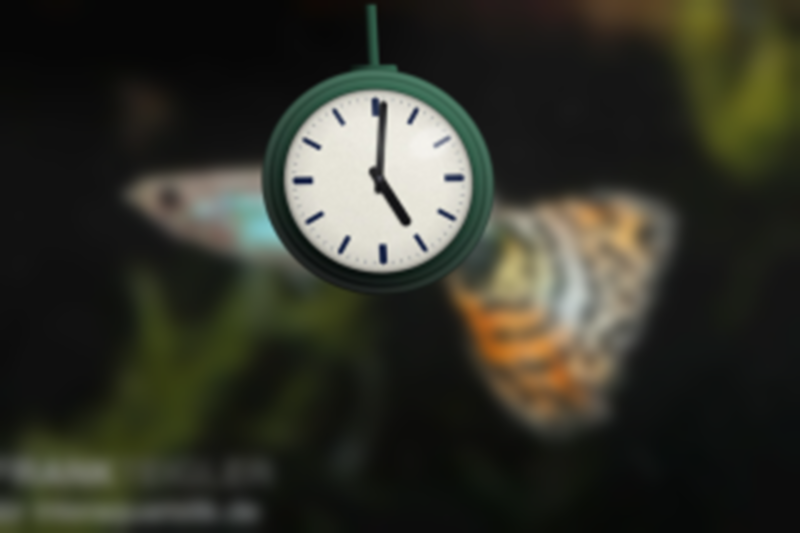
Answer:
{"hour": 5, "minute": 1}
